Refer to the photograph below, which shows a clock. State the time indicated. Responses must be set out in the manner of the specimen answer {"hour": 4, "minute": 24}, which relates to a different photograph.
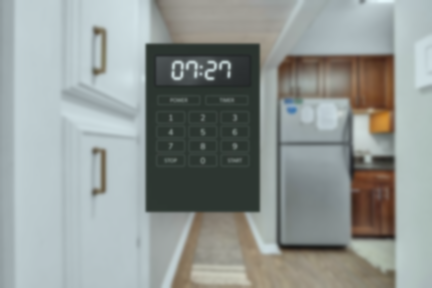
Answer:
{"hour": 7, "minute": 27}
